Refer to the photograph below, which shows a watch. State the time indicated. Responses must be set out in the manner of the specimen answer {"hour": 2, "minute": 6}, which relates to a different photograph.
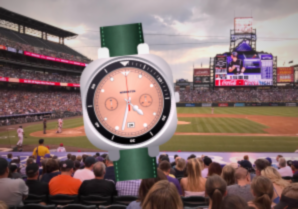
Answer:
{"hour": 4, "minute": 33}
